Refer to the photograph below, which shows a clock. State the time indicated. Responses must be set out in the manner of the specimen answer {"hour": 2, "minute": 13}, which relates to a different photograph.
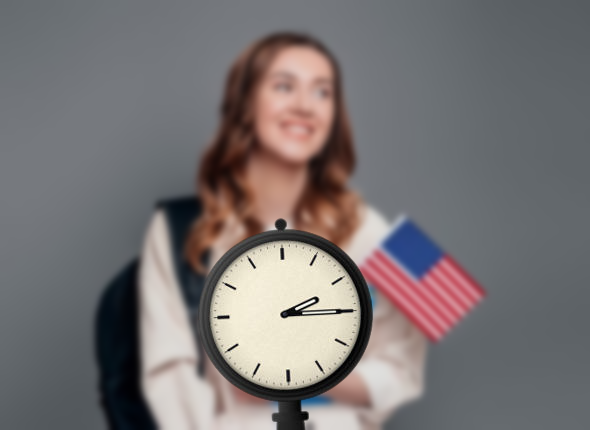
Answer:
{"hour": 2, "minute": 15}
